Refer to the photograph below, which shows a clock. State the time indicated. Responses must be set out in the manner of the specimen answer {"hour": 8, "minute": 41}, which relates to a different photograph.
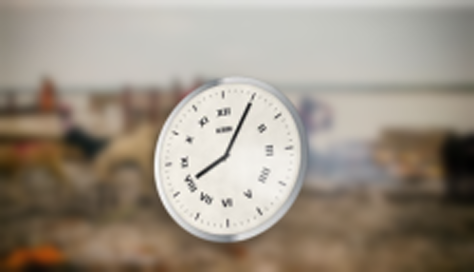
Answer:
{"hour": 8, "minute": 5}
